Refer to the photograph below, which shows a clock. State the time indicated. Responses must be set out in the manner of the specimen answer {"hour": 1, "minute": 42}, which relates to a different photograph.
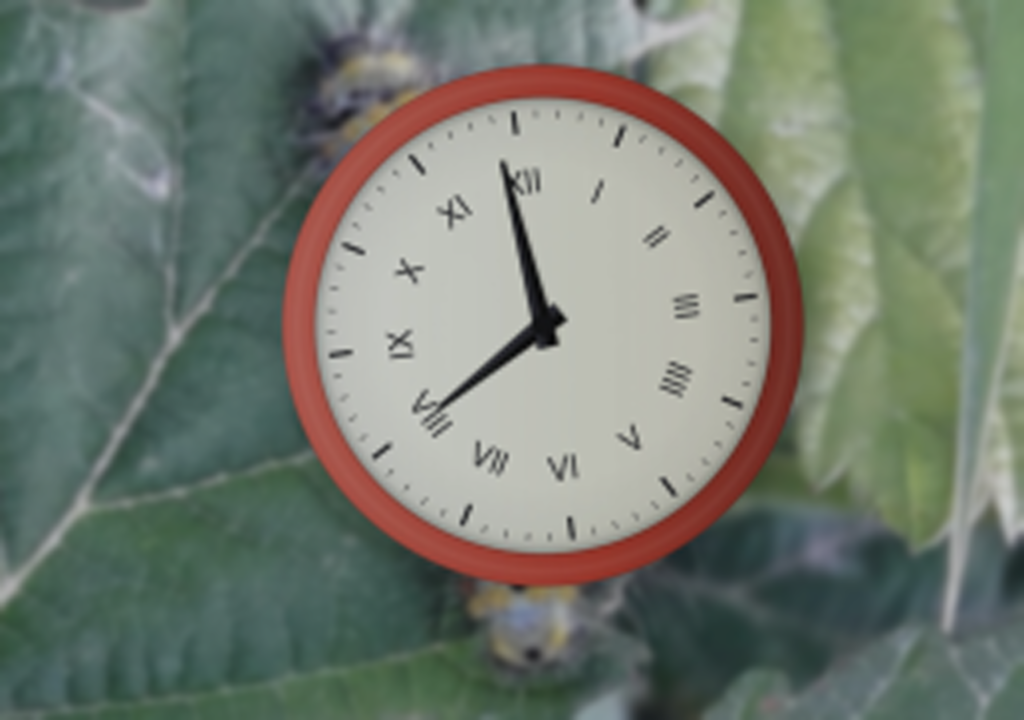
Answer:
{"hour": 7, "minute": 59}
